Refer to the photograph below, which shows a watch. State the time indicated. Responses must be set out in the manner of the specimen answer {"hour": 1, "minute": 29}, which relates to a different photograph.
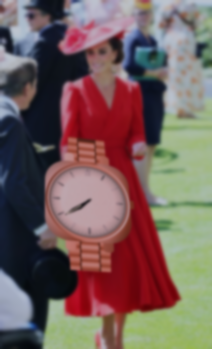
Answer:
{"hour": 7, "minute": 39}
